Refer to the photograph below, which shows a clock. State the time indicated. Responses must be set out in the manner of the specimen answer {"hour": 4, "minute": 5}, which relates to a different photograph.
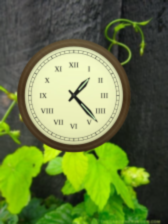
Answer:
{"hour": 1, "minute": 23}
